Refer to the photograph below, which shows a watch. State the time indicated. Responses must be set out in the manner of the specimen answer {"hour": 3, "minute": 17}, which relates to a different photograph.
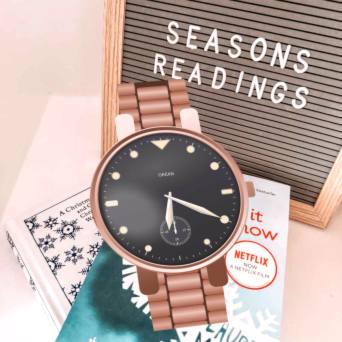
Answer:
{"hour": 6, "minute": 20}
